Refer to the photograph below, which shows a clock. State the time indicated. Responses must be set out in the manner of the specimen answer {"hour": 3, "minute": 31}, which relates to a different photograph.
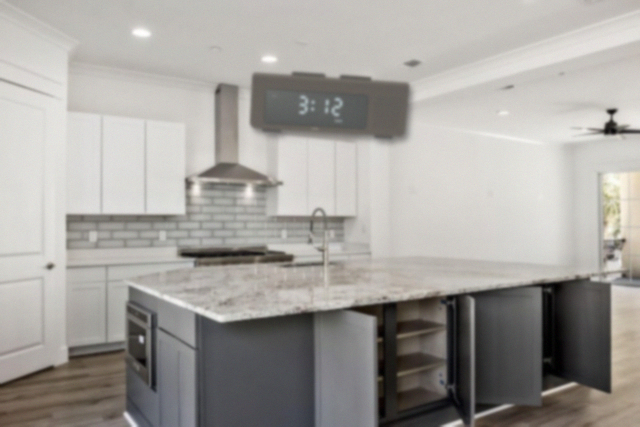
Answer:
{"hour": 3, "minute": 12}
